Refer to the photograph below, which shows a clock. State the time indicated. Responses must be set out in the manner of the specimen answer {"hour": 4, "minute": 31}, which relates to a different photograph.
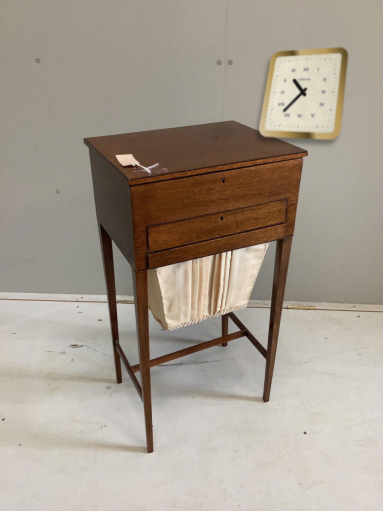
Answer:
{"hour": 10, "minute": 37}
